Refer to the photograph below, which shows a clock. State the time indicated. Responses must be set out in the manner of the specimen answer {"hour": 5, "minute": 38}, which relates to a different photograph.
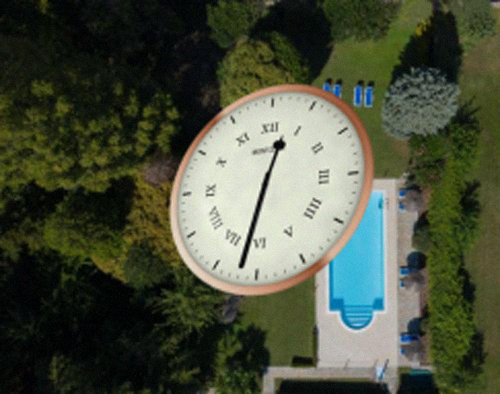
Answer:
{"hour": 12, "minute": 32}
